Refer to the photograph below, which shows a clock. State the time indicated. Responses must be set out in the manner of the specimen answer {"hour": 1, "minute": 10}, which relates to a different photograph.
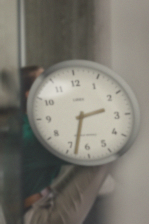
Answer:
{"hour": 2, "minute": 33}
